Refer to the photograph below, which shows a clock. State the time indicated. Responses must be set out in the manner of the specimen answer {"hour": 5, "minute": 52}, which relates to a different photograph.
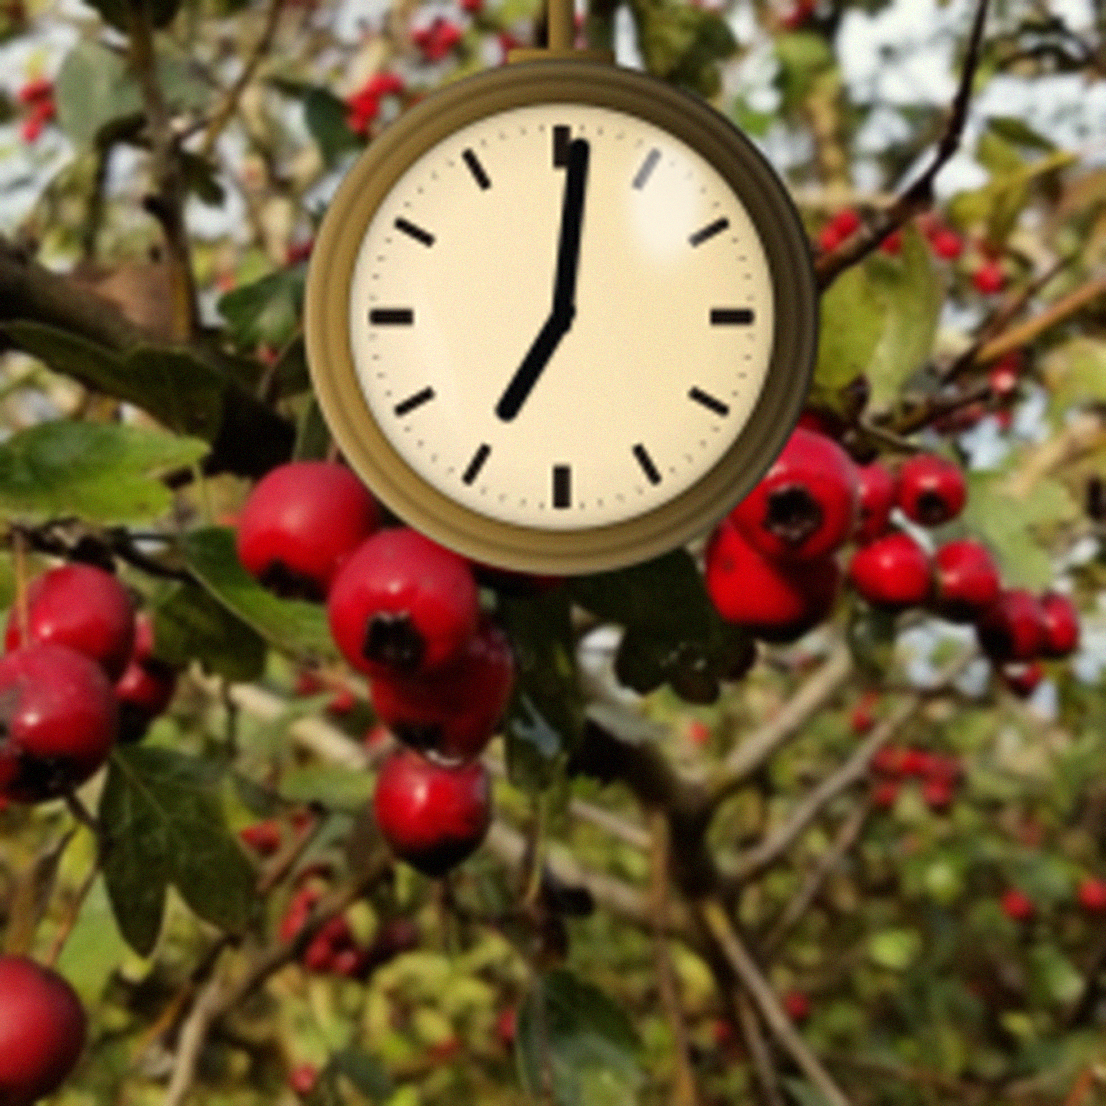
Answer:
{"hour": 7, "minute": 1}
